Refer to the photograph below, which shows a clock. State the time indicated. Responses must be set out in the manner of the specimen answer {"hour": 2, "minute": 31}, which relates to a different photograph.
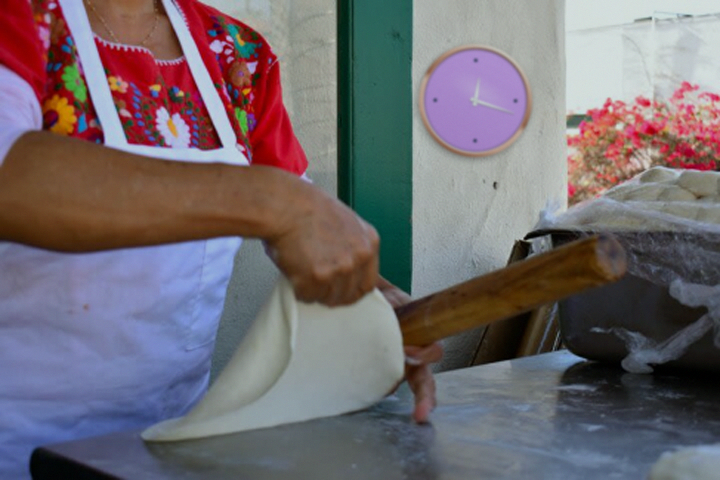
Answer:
{"hour": 12, "minute": 18}
